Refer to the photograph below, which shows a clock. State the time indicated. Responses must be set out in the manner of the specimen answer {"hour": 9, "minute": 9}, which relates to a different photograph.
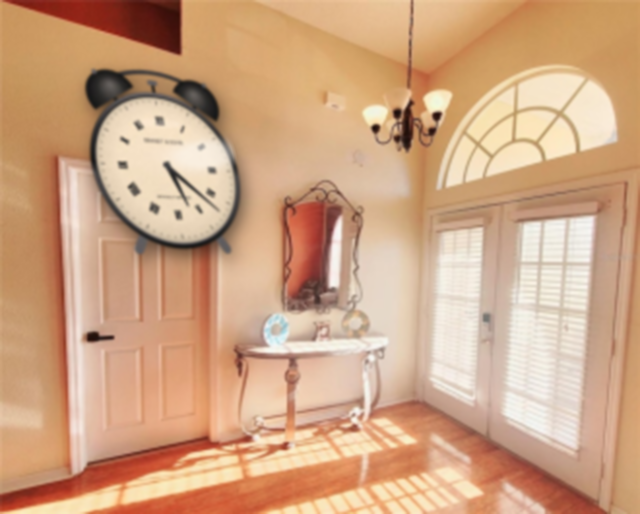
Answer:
{"hour": 5, "minute": 22}
